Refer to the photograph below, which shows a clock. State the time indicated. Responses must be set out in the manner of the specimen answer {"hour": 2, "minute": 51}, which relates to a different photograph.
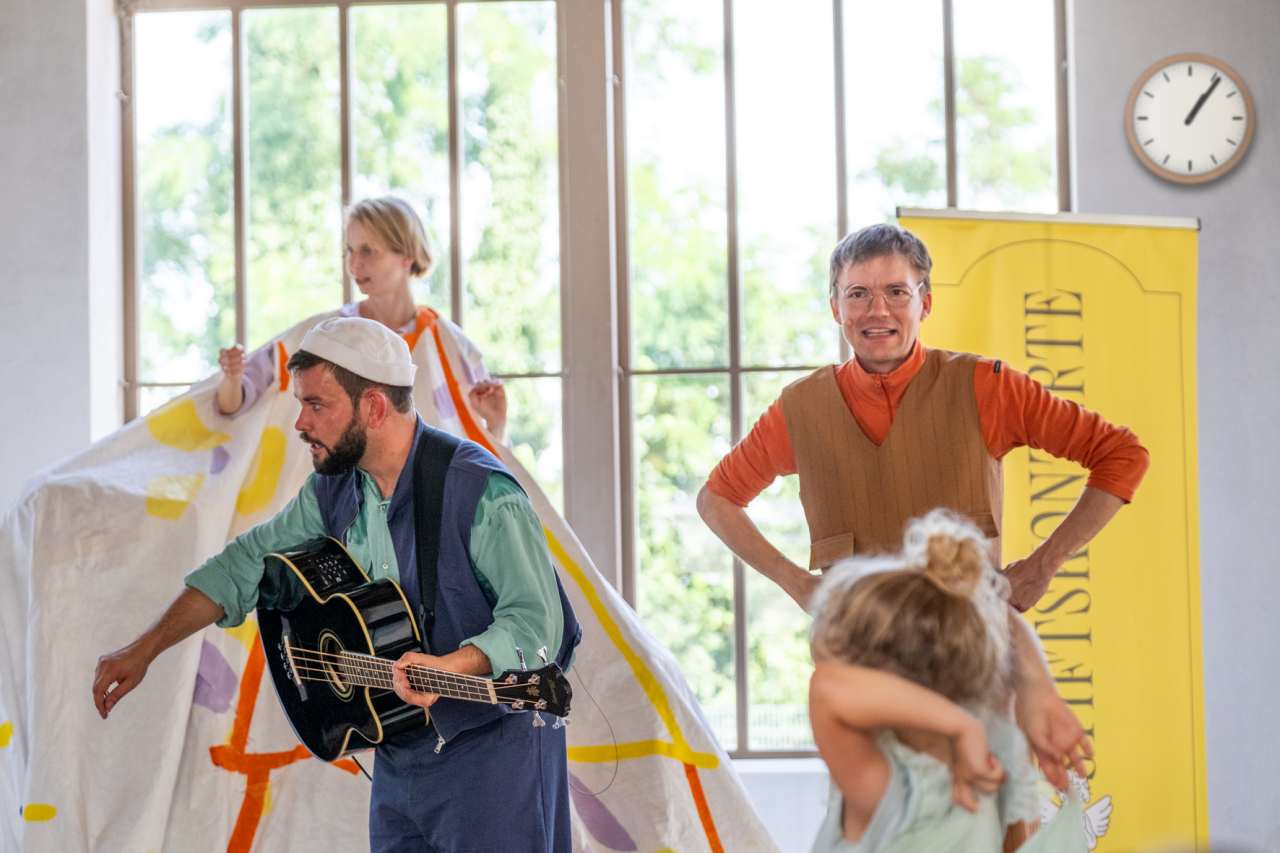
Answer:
{"hour": 1, "minute": 6}
